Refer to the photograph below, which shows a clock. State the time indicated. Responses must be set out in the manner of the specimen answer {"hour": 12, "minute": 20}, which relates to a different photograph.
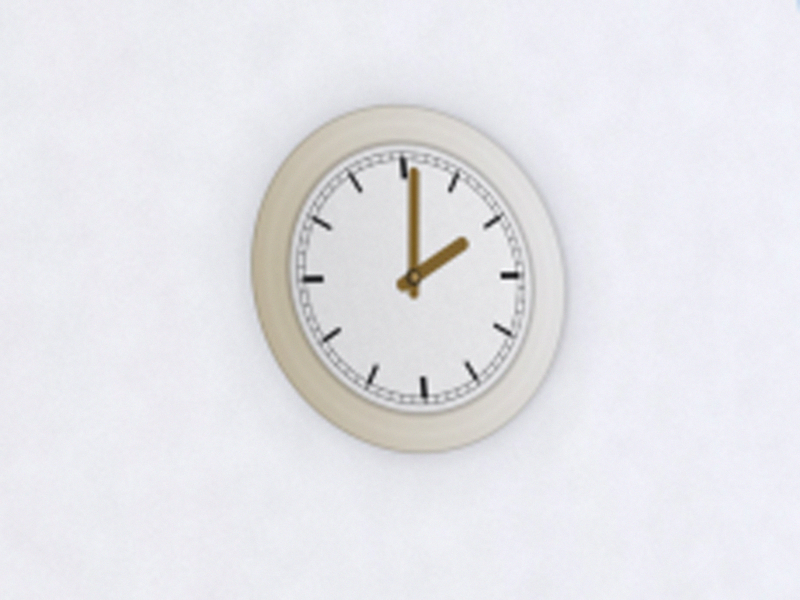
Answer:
{"hour": 2, "minute": 1}
